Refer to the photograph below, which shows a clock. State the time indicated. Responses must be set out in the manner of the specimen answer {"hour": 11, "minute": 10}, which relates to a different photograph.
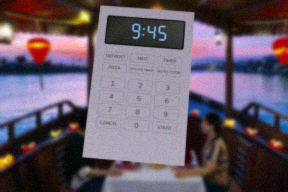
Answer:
{"hour": 9, "minute": 45}
